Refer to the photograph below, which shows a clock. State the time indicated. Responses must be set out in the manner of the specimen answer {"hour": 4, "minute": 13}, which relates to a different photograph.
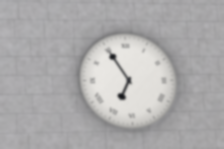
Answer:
{"hour": 6, "minute": 55}
